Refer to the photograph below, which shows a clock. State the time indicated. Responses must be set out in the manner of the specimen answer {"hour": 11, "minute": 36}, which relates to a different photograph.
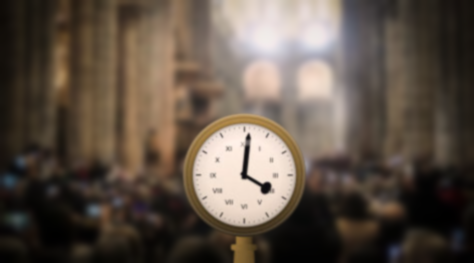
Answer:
{"hour": 4, "minute": 1}
